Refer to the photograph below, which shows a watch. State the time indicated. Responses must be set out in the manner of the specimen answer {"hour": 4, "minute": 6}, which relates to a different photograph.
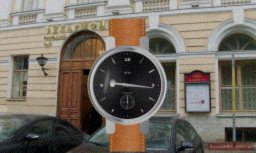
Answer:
{"hour": 9, "minute": 16}
